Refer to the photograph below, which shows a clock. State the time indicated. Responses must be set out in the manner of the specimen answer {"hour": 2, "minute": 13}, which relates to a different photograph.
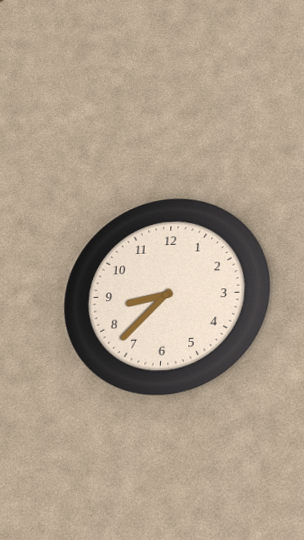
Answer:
{"hour": 8, "minute": 37}
